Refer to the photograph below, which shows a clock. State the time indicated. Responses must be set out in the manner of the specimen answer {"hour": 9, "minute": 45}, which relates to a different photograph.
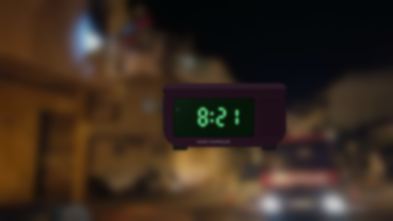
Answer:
{"hour": 8, "minute": 21}
